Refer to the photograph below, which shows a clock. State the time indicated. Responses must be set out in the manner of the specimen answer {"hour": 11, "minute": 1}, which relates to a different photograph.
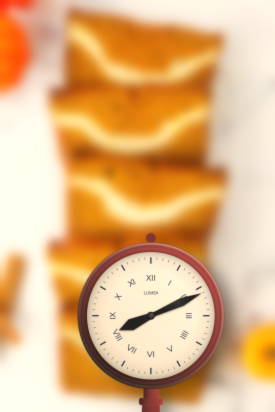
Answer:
{"hour": 8, "minute": 11}
